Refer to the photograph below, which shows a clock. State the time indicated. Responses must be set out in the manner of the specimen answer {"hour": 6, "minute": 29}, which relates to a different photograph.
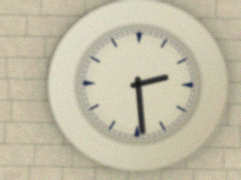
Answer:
{"hour": 2, "minute": 29}
